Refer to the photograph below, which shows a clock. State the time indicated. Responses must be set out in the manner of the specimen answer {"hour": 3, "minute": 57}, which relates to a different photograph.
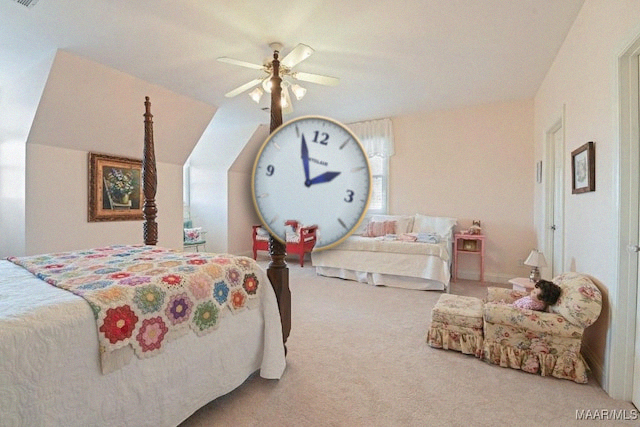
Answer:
{"hour": 1, "minute": 56}
